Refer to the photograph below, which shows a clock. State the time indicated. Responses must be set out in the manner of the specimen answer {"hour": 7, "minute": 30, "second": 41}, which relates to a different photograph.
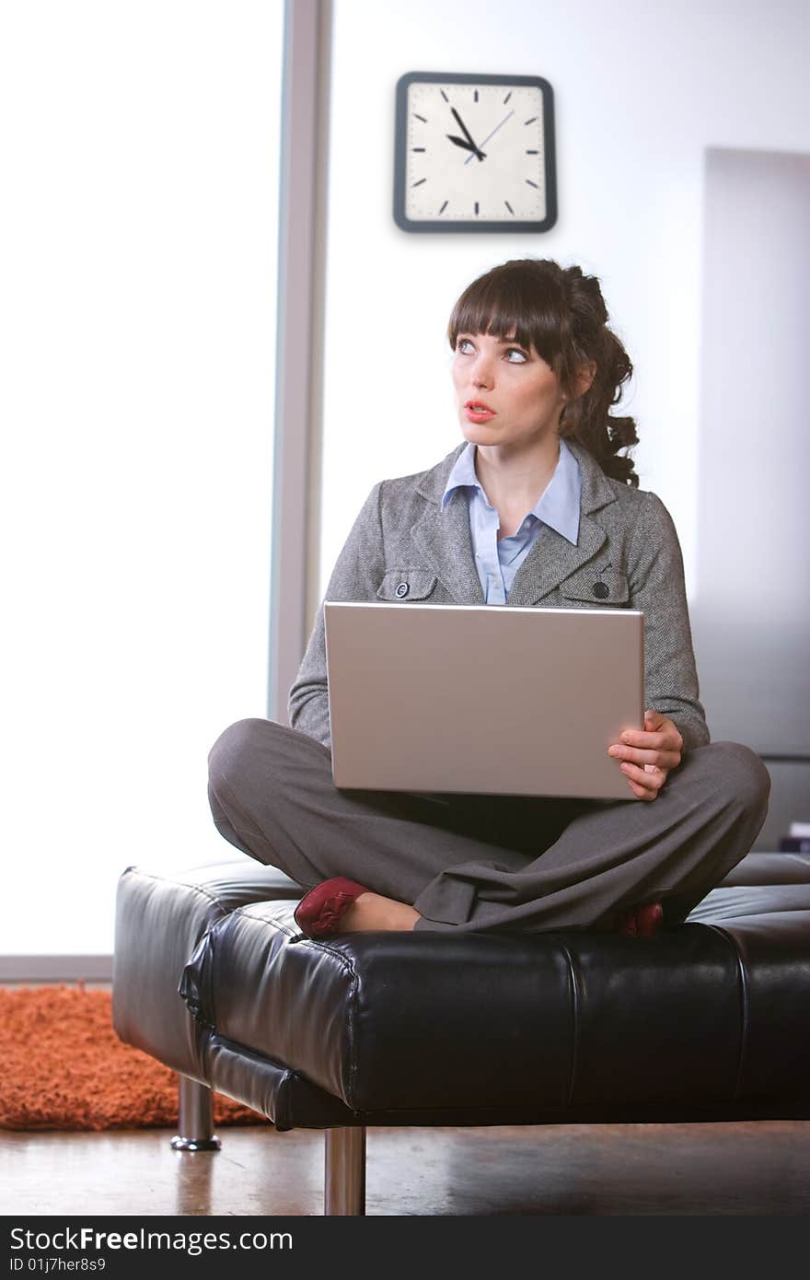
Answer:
{"hour": 9, "minute": 55, "second": 7}
